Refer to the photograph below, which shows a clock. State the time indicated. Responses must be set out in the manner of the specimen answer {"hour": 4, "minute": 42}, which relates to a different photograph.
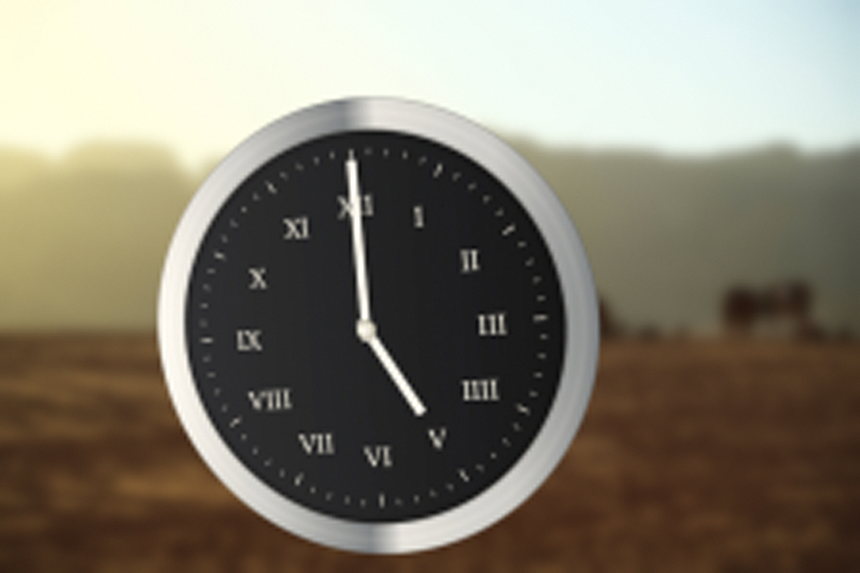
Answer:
{"hour": 5, "minute": 0}
